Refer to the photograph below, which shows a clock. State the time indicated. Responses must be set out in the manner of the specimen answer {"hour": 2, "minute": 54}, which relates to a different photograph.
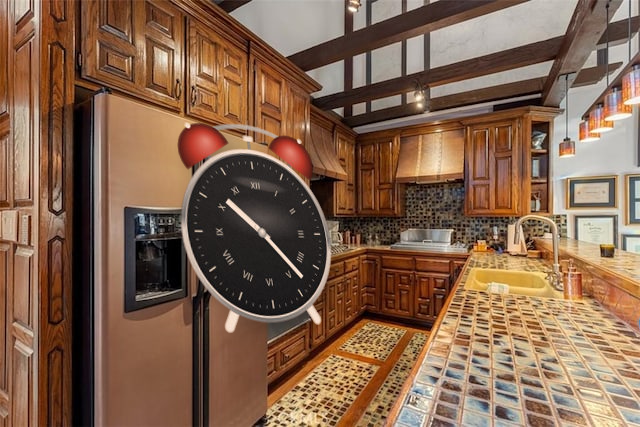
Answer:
{"hour": 10, "minute": 23}
